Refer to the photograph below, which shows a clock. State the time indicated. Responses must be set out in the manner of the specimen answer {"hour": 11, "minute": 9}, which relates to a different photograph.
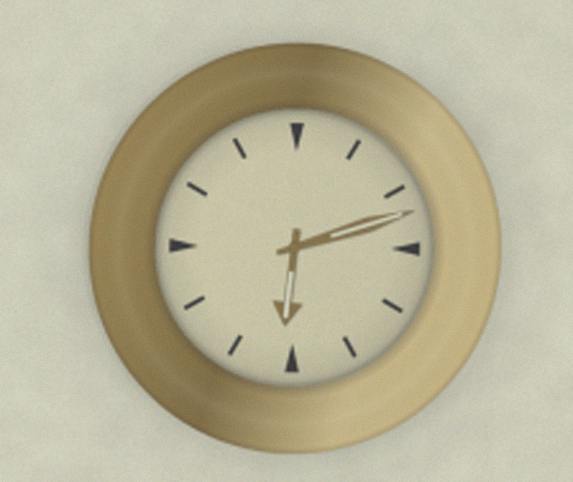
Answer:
{"hour": 6, "minute": 12}
